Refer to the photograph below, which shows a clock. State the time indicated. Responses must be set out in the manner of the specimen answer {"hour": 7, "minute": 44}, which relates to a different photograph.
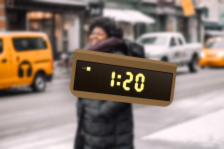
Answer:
{"hour": 1, "minute": 20}
